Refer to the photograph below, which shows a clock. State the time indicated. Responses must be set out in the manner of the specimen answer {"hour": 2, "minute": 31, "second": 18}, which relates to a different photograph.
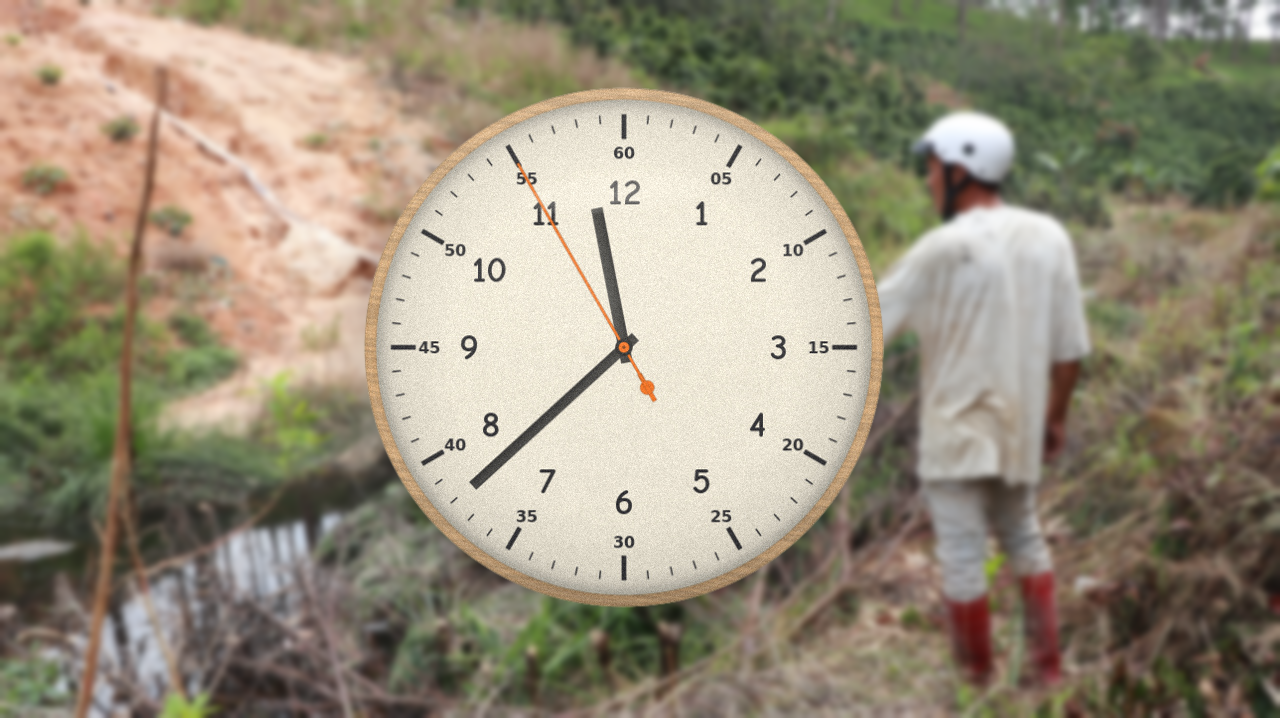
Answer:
{"hour": 11, "minute": 37, "second": 55}
